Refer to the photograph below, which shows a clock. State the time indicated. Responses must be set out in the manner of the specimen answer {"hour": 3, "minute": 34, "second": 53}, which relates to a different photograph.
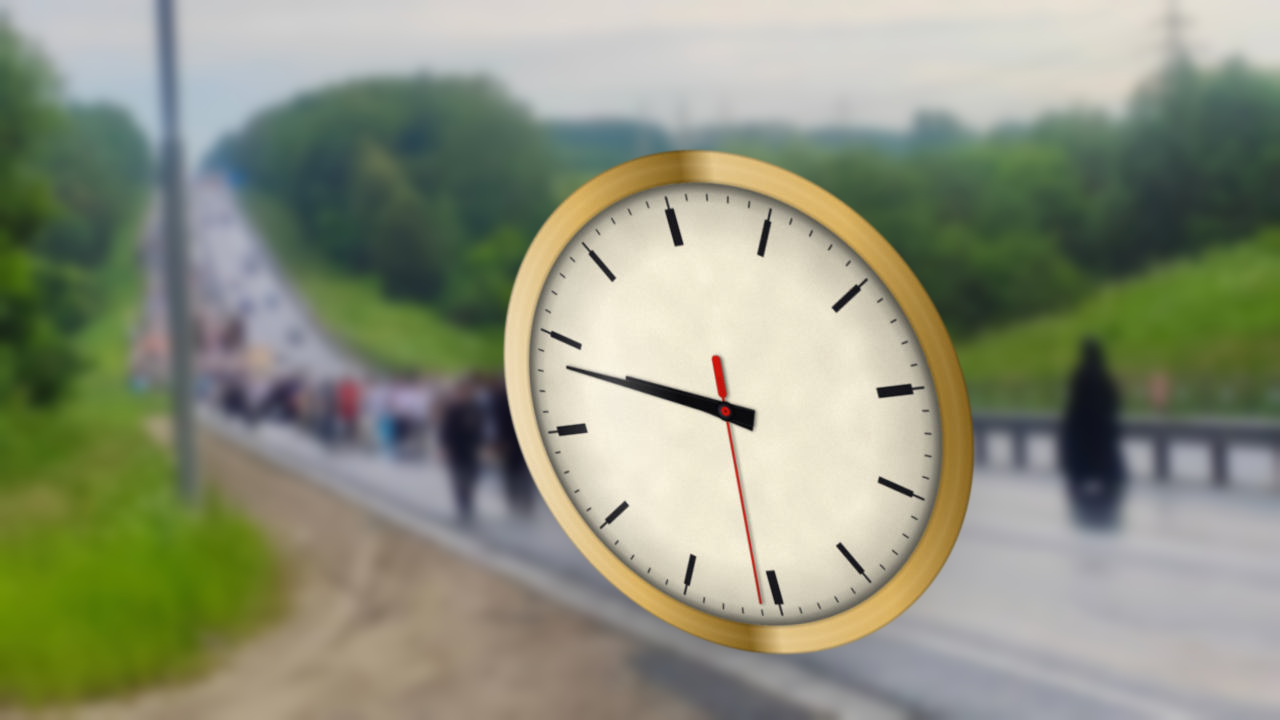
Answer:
{"hour": 9, "minute": 48, "second": 31}
